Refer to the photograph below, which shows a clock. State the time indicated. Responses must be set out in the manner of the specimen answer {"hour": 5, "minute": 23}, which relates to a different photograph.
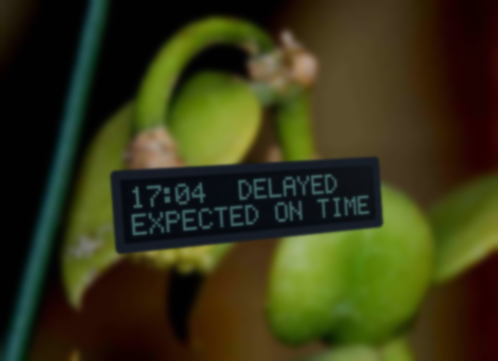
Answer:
{"hour": 17, "minute": 4}
